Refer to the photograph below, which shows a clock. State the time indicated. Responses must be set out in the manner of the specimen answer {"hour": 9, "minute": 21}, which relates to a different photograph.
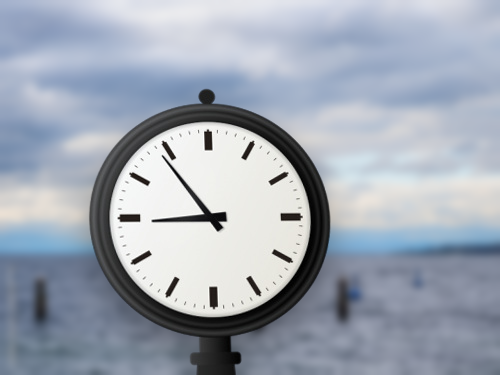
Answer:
{"hour": 8, "minute": 54}
